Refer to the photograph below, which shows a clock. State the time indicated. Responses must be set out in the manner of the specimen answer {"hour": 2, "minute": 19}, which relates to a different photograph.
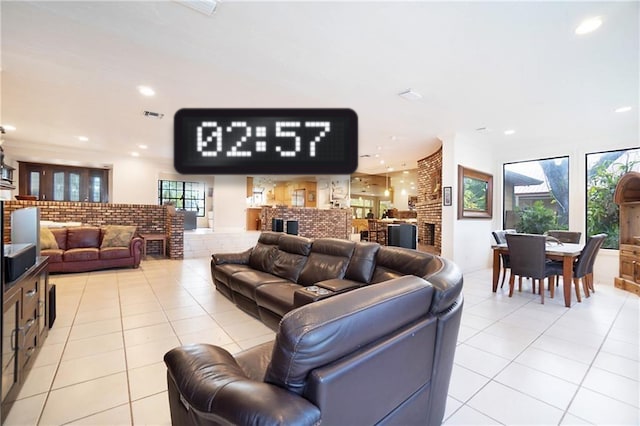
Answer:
{"hour": 2, "minute": 57}
